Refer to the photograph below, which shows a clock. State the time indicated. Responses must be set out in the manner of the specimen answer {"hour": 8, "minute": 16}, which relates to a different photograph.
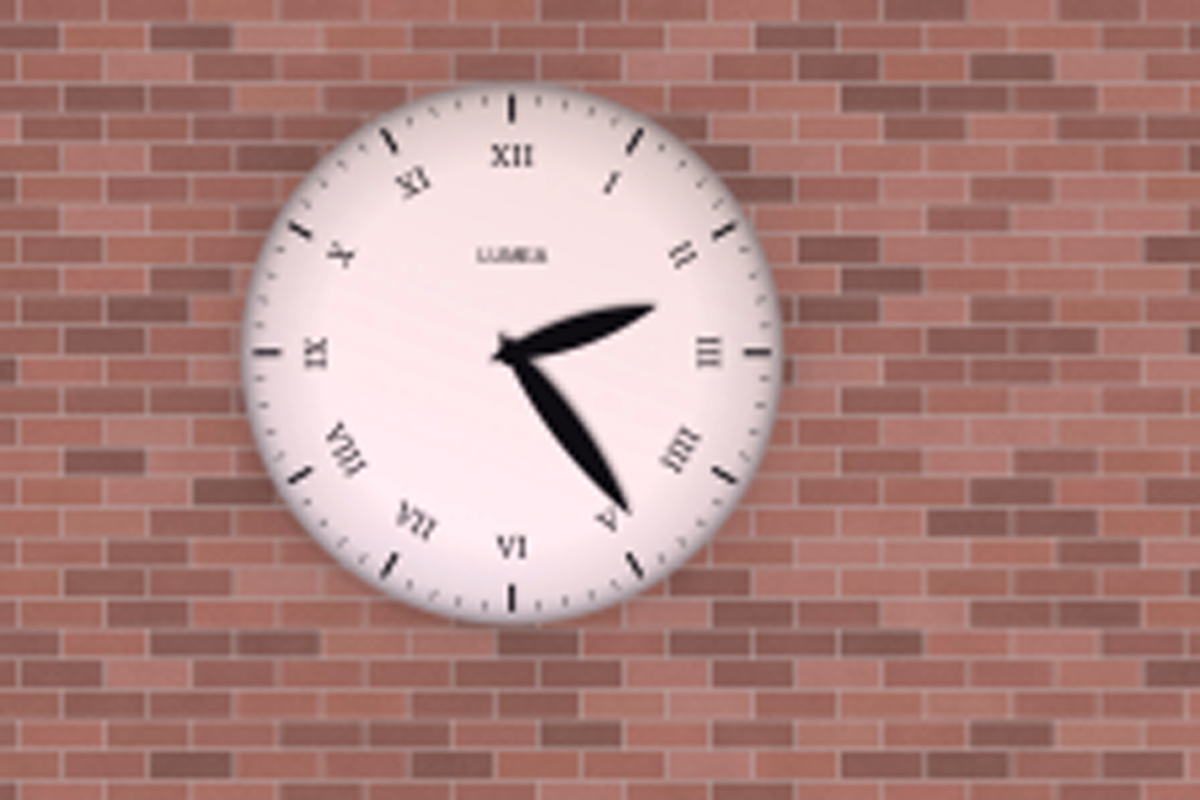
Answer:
{"hour": 2, "minute": 24}
